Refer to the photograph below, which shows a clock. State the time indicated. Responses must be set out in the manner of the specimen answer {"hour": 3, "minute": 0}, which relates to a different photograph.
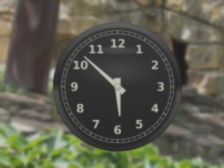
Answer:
{"hour": 5, "minute": 52}
